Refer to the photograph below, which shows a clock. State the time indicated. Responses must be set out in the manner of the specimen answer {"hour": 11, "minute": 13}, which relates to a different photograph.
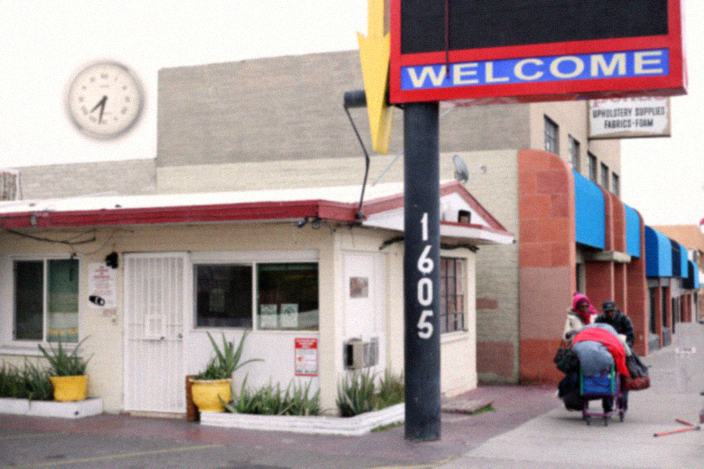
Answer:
{"hour": 7, "minute": 32}
